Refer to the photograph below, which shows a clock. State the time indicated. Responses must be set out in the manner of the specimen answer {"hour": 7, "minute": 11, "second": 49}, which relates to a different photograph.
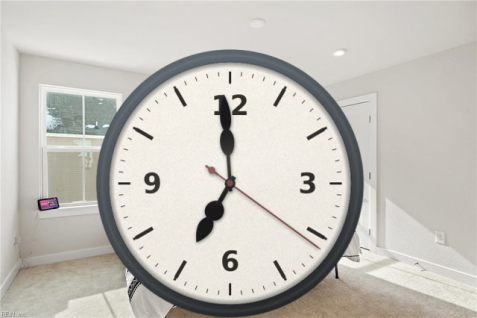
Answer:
{"hour": 6, "minute": 59, "second": 21}
